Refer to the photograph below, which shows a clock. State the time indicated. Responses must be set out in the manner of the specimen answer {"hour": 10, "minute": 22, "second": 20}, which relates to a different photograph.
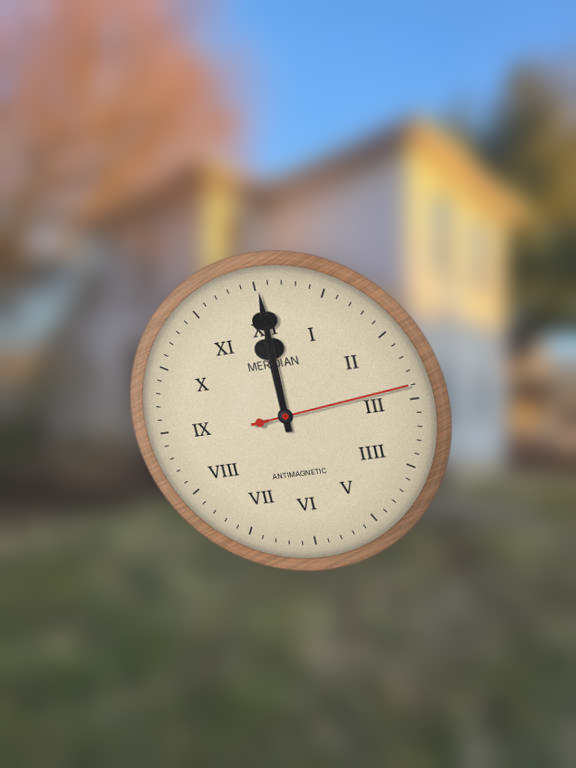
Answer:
{"hour": 12, "minute": 0, "second": 14}
